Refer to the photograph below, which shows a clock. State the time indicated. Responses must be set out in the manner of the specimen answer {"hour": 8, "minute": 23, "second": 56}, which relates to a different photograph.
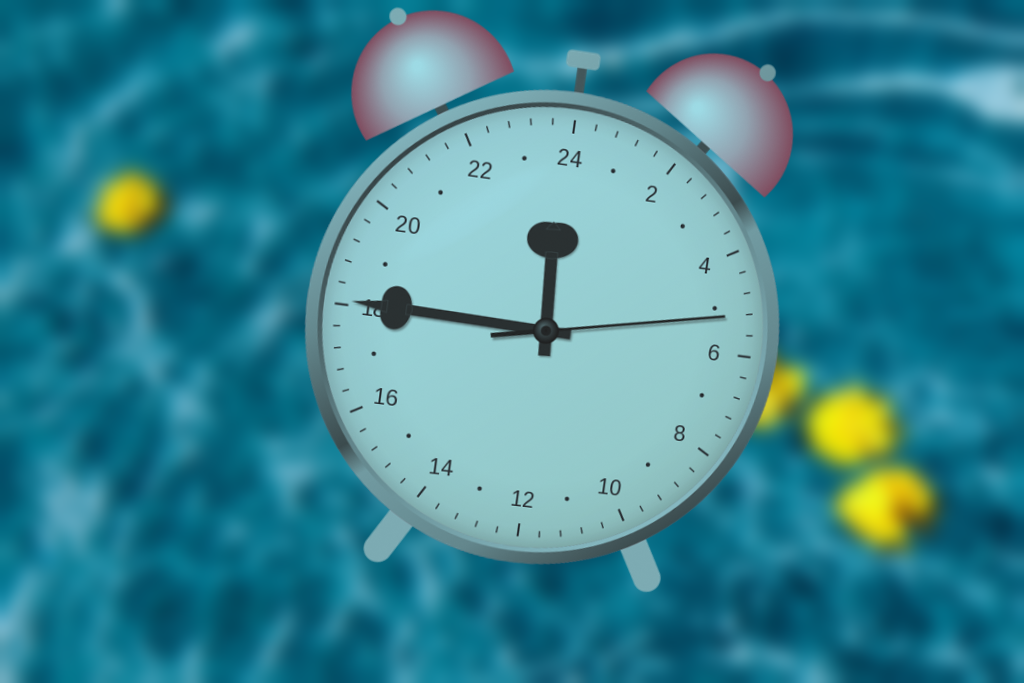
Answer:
{"hour": 23, "minute": 45, "second": 13}
